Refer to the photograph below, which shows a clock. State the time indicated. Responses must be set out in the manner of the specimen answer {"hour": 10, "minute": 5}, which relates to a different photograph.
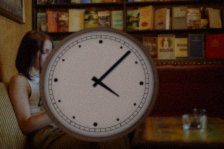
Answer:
{"hour": 4, "minute": 7}
